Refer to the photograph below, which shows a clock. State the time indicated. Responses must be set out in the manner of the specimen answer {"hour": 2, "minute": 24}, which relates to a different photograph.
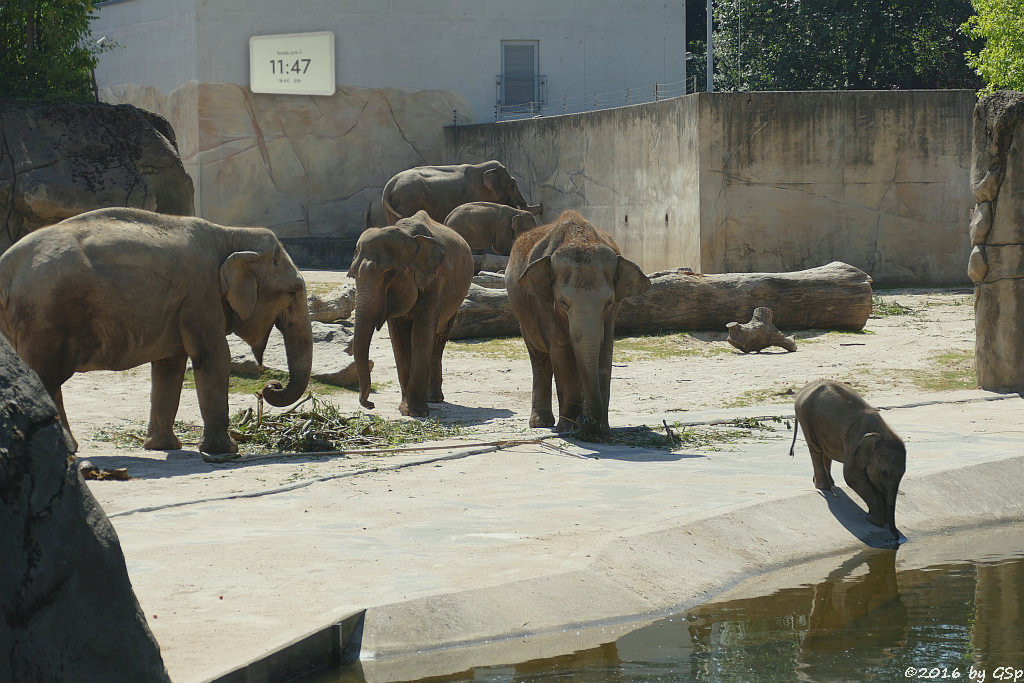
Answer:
{"hour": 11, "minute": 47}
